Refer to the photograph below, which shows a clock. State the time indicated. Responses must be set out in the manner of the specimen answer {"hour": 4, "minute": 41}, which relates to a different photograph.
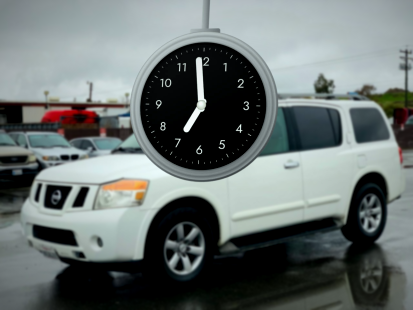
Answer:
{"hour": 6, "minute": 59}
